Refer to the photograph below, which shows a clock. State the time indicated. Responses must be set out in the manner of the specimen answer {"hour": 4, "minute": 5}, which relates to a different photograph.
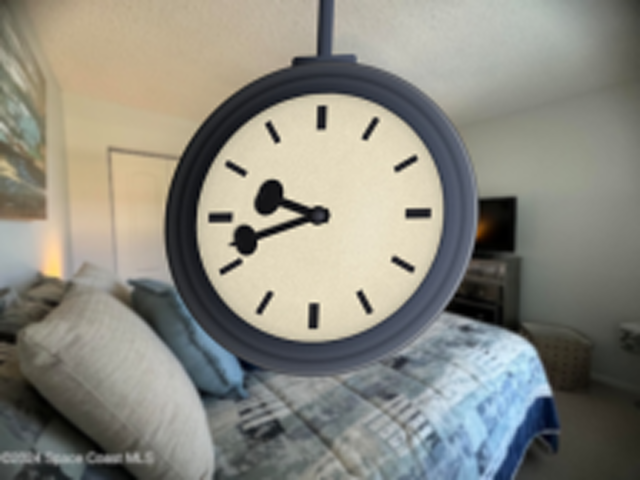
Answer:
{"hour": 9, "minute": 42}
